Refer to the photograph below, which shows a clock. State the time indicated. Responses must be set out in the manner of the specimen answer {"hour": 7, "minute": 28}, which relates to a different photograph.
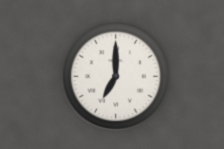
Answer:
{"hour": 7, "minute": 0}
